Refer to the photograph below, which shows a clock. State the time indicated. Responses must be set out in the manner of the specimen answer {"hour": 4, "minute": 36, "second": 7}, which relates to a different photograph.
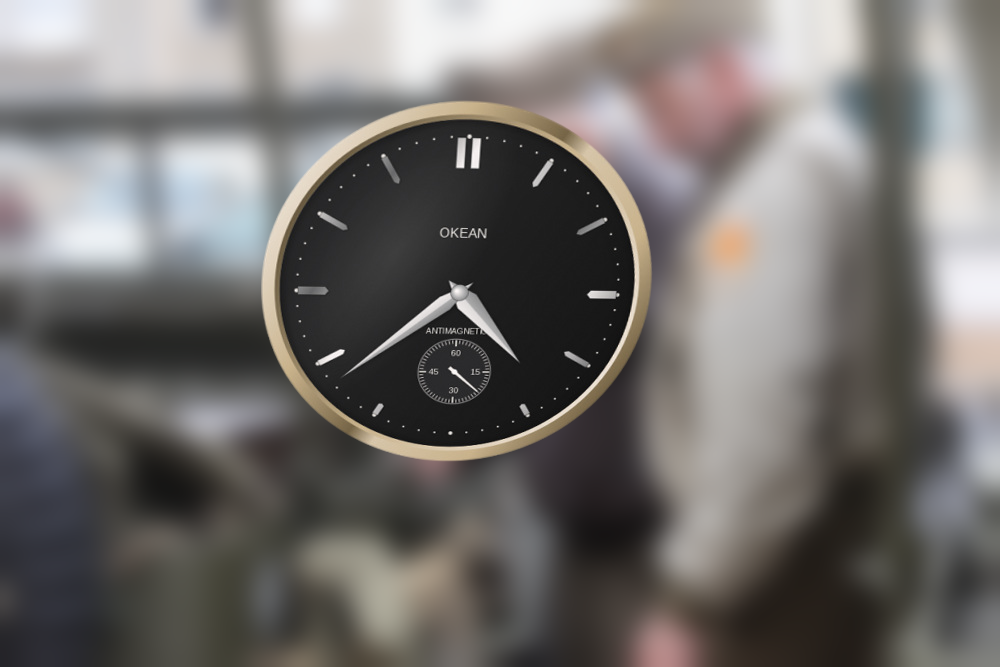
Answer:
{"hour": 4, "minute": 38, "second": 22}
